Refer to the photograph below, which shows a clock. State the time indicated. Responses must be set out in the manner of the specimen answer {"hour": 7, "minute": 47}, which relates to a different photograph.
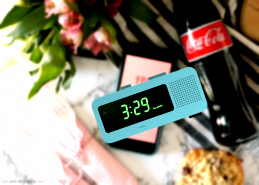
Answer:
{"hour": 3, "minute": 29}
